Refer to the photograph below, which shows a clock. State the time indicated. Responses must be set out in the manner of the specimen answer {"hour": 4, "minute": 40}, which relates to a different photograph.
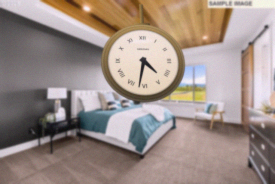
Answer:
{"hour": 4, "minute": 32}
